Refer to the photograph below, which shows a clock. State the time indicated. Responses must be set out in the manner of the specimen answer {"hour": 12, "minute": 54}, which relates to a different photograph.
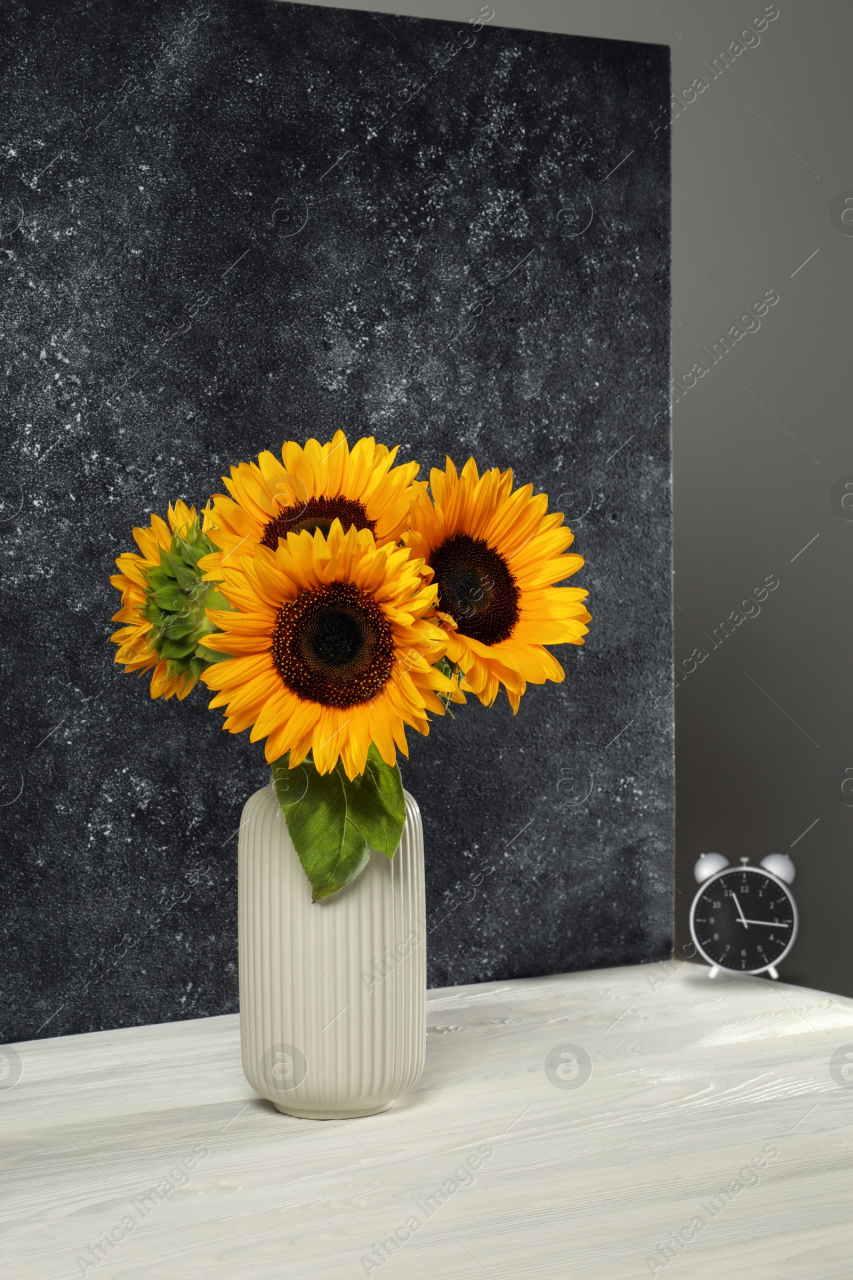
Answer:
{"hour": 11, "minute": 16}
